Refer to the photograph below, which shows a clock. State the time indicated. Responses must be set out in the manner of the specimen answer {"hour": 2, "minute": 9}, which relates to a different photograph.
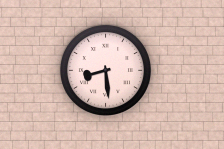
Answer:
{"hour": 8, "minute": 29}
